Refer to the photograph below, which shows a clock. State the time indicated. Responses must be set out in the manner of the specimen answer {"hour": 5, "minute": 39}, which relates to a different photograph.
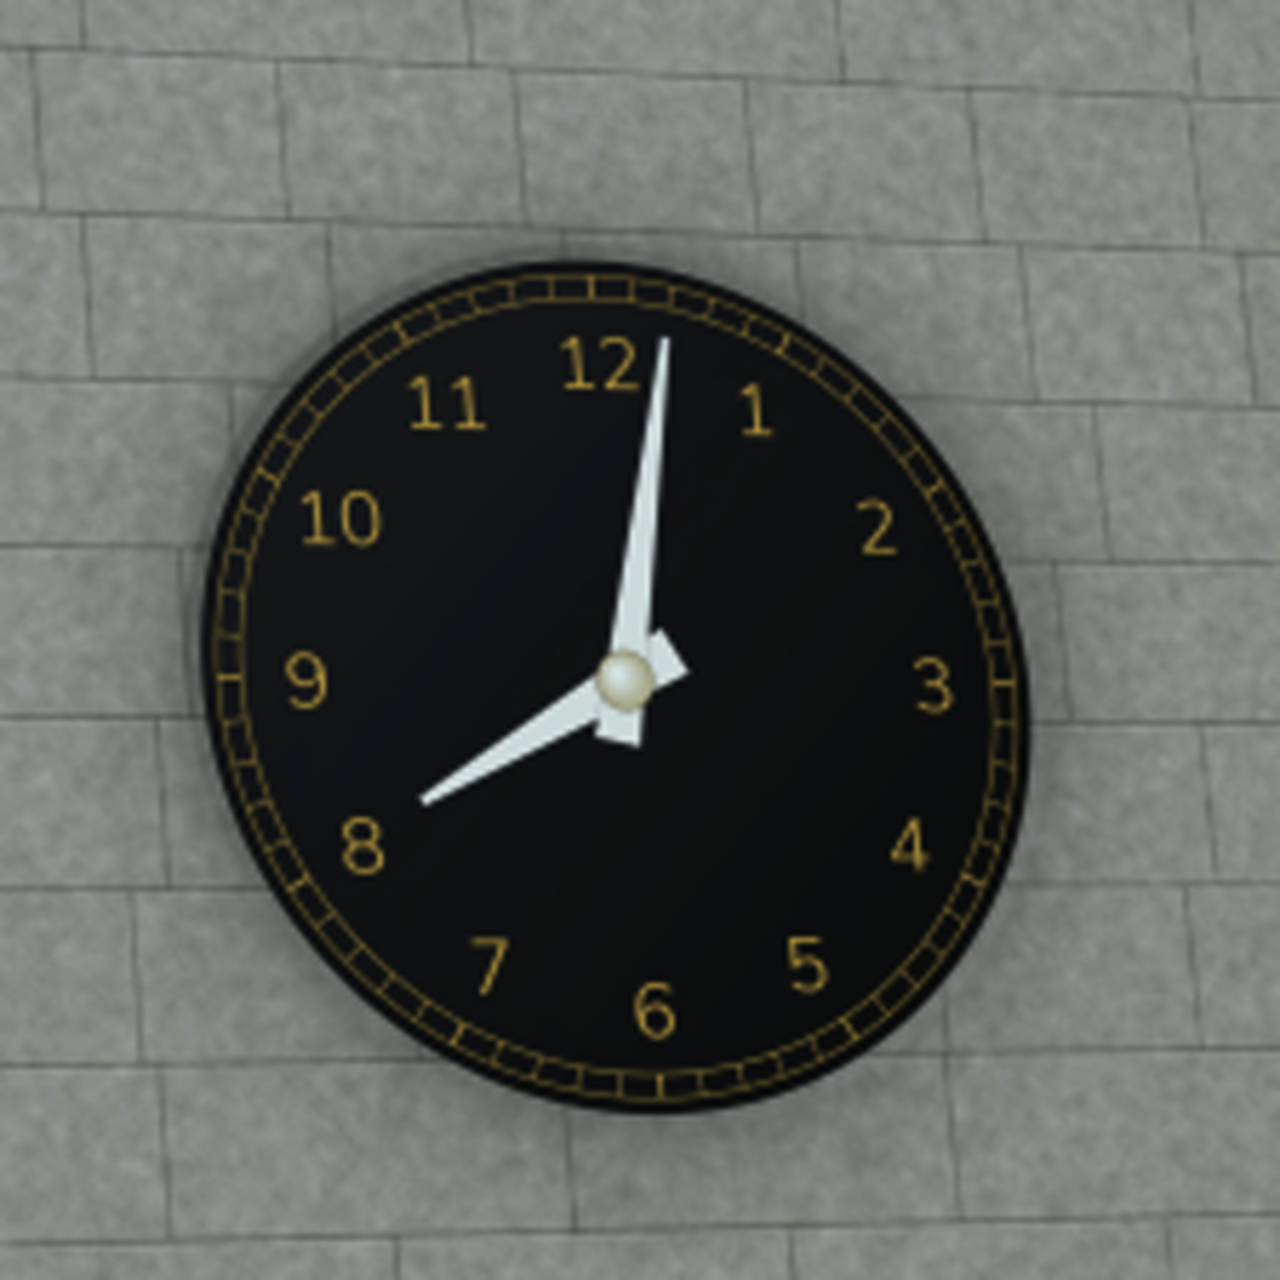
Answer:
{"hour": 8, "minute": 2}
